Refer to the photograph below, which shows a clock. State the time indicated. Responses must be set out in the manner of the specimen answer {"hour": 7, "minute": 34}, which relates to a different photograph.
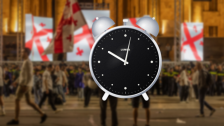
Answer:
{"hour": 10, "minute": 2}
